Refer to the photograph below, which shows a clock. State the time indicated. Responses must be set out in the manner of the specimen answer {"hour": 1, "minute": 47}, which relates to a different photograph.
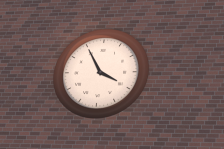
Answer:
{"hour": 3, "minute": 55}
